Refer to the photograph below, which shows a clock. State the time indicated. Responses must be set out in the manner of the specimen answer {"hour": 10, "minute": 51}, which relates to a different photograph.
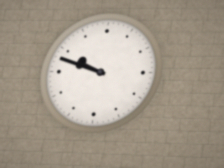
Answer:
{"hour": 9, "minute": 48}
